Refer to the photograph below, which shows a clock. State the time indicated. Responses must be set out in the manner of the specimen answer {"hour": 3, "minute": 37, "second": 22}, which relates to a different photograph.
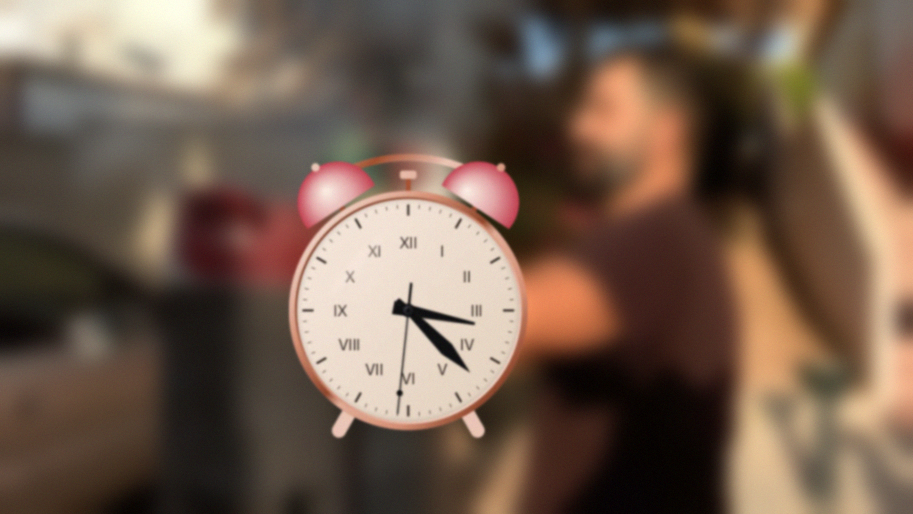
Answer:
{"hour": 3, "minute": 22, "second": 31}
